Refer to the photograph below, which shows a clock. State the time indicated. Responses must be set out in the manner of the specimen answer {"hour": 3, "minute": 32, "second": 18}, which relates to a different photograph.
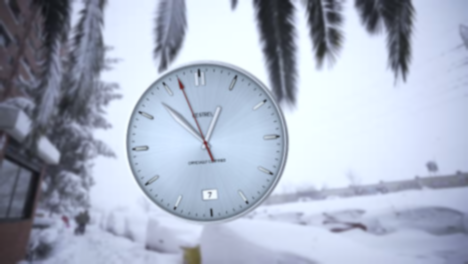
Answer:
{"hour": 12, "minute": 52, "second": 57}
